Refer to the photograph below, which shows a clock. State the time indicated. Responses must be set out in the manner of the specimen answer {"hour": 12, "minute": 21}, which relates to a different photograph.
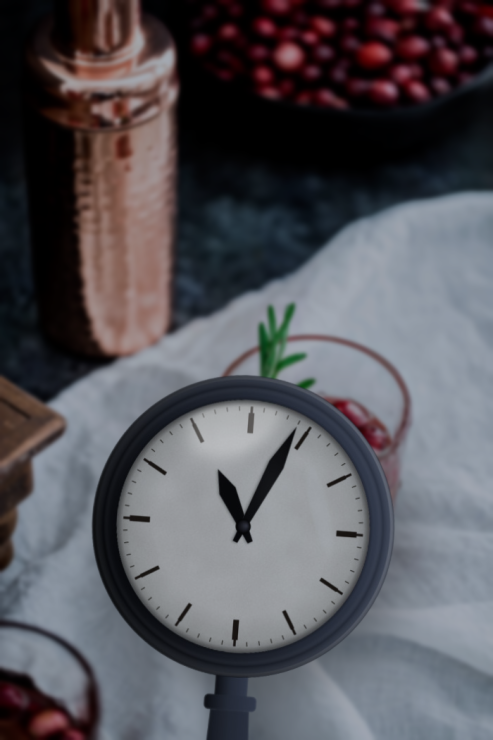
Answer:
{"hour": 11, "minute": 4}
